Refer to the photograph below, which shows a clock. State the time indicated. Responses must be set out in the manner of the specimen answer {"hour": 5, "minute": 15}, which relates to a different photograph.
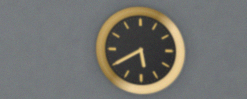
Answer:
{"hour": 5, "minute": 40}
